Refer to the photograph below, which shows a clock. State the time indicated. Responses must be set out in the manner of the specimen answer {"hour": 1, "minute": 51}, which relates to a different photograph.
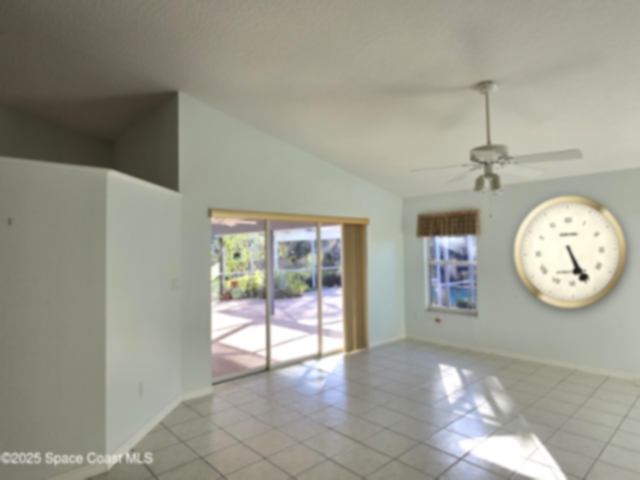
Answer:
{"hour": 5, "minute": 26}
